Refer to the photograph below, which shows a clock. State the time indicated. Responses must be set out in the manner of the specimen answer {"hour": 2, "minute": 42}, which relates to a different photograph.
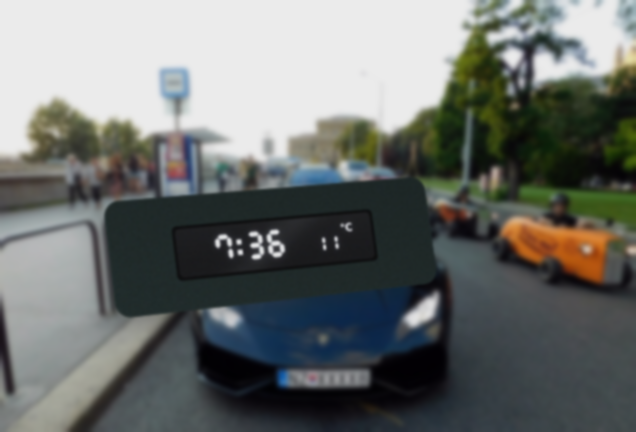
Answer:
{"hour": 7, "minute": 36}
